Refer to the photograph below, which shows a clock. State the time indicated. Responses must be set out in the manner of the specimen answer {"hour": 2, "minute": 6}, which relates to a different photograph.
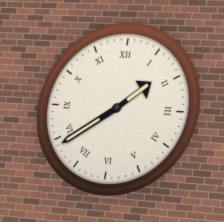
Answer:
{"hour": 1, "minute": 39}
